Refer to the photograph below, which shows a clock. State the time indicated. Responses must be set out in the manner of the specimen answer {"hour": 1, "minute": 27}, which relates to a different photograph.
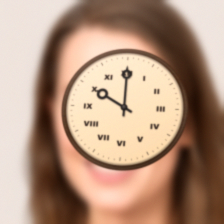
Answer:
{"hour": 10, "minute": 0}
